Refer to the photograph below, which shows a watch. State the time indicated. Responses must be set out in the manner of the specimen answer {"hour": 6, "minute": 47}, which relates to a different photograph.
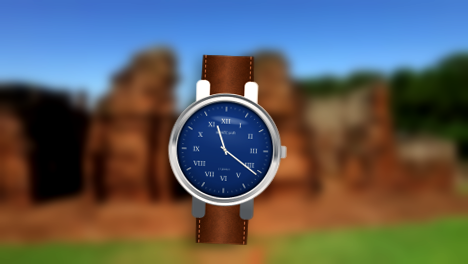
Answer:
{"hour": 11, "minute": 21}
